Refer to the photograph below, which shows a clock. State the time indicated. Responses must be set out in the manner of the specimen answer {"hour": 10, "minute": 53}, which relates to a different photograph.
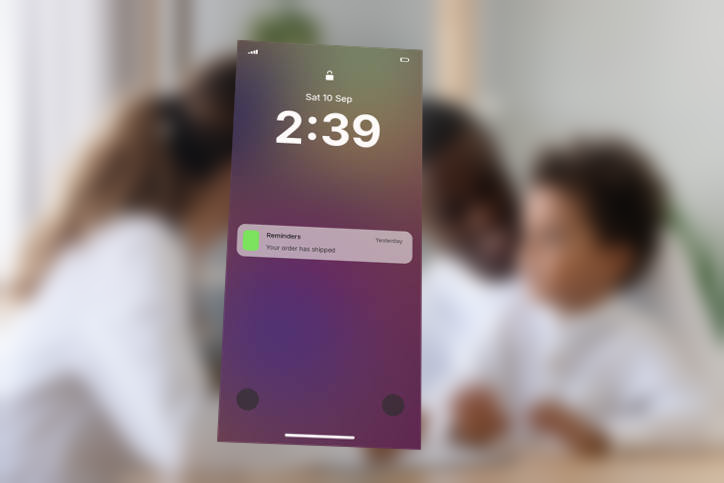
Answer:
{"hour": 2, "minute": 39}
